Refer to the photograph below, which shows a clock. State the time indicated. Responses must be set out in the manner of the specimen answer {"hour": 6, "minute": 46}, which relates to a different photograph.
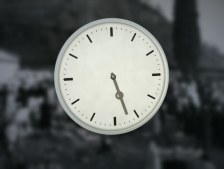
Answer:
{"hour": 5, "minute": 27}
